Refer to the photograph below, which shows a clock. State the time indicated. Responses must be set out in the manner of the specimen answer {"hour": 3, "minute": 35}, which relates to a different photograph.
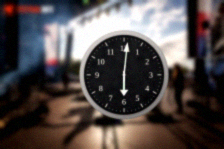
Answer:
{"hour": 6, "minute": 1}
